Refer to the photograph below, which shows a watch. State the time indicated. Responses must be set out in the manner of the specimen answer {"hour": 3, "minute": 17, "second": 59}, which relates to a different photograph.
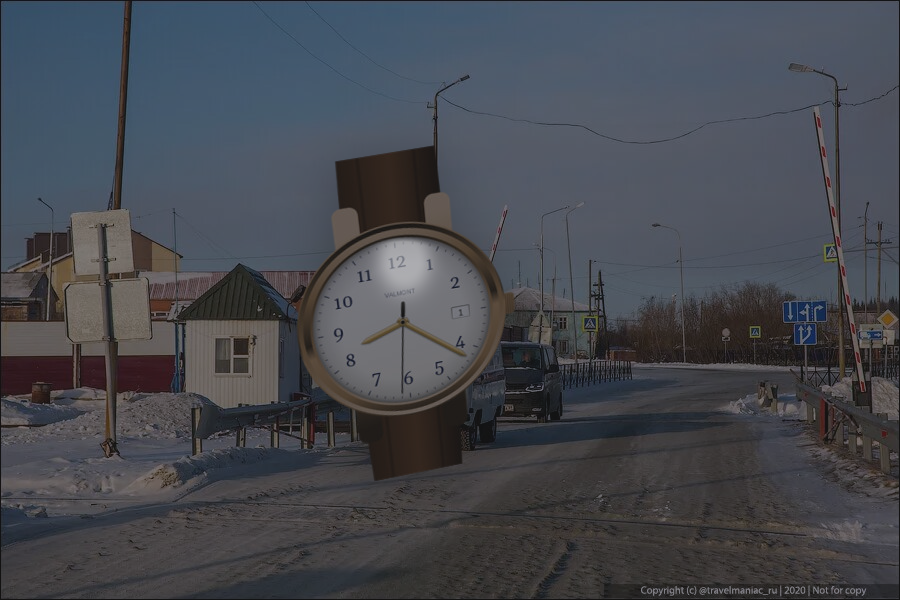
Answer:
{"hour": 8, "minute": 21, "second": 31}
